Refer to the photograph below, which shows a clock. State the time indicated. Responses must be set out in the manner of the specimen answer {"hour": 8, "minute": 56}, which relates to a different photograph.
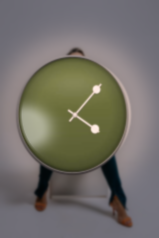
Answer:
{"hour": 4, "minute": 7}
